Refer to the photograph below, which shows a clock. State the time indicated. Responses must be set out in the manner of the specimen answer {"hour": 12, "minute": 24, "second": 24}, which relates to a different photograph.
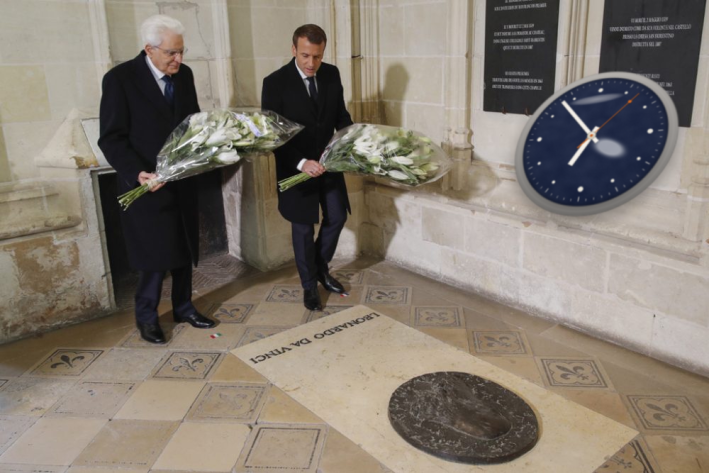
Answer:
{"hour": 6, "minute": 53, "second": 7}
